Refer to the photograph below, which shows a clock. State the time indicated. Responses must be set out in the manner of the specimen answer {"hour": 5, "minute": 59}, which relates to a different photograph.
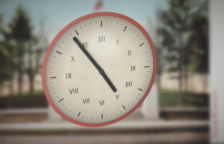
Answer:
{"hour": 4, "minute": 54}
